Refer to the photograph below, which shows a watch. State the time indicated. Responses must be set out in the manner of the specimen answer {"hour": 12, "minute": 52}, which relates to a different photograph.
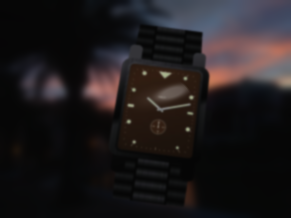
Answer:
{"hour": 10, "minute": 12}
